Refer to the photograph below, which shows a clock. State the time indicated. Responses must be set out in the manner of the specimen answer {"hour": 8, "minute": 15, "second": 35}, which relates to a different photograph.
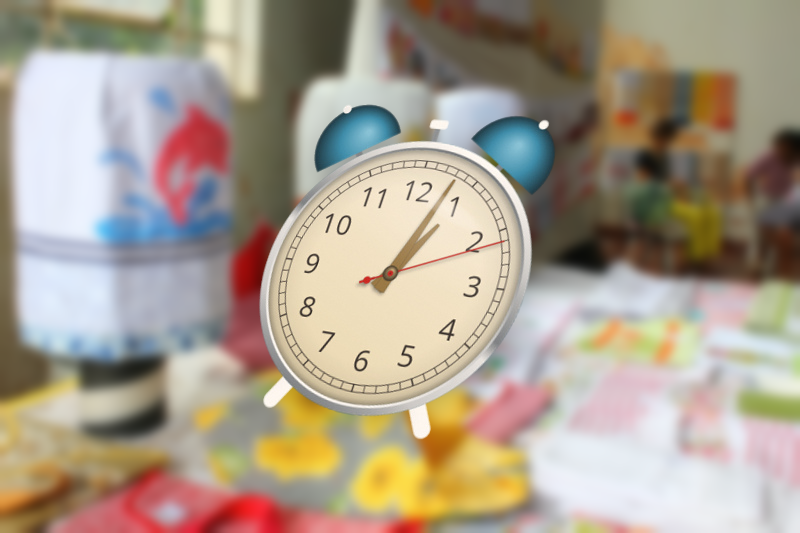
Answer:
{"hour": 1, "minute": 3, "second": 11}
